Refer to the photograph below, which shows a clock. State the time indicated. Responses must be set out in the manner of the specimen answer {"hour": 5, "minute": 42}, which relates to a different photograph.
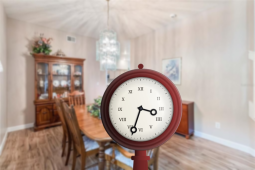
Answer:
{"hour": 3, "minute": 33}
